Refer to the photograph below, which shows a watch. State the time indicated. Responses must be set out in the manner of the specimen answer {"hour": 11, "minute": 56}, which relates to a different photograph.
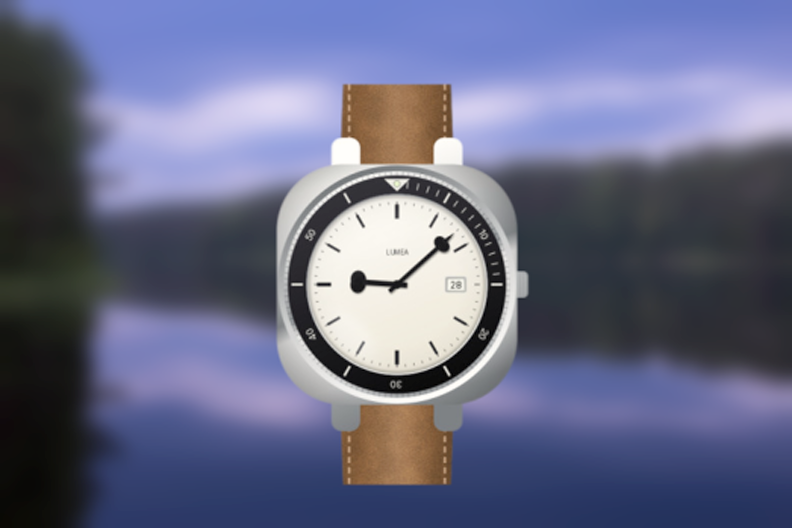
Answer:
{"hour": 9, "minute": 8}
